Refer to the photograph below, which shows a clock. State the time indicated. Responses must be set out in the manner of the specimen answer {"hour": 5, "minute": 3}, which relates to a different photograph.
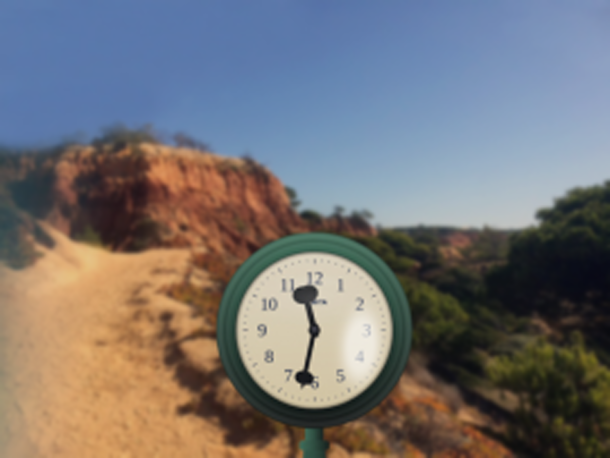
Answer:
{"hour": 11, "minute": 32}
